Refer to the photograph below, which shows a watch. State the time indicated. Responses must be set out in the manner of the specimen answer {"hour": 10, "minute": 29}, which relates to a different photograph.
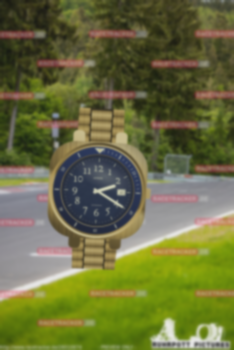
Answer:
{"hour": 2, "minute": 20}
